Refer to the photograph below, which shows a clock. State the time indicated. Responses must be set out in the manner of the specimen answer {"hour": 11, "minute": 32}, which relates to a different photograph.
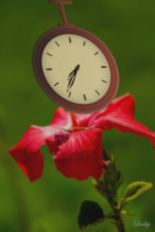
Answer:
{"hour": 7, "minute": 36}
